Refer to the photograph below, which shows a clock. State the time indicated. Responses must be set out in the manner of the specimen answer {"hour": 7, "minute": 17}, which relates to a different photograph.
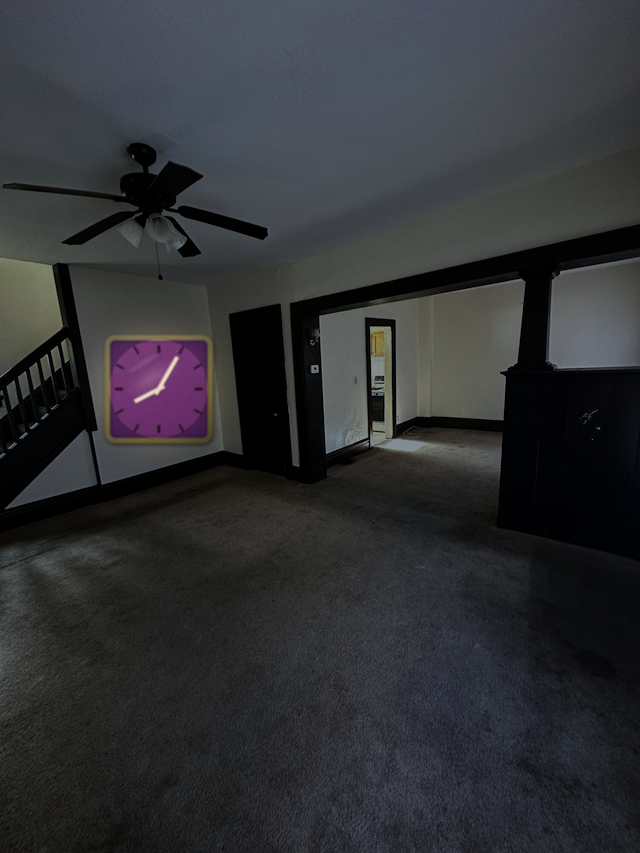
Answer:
{"hour": 8, "minute": 5}
